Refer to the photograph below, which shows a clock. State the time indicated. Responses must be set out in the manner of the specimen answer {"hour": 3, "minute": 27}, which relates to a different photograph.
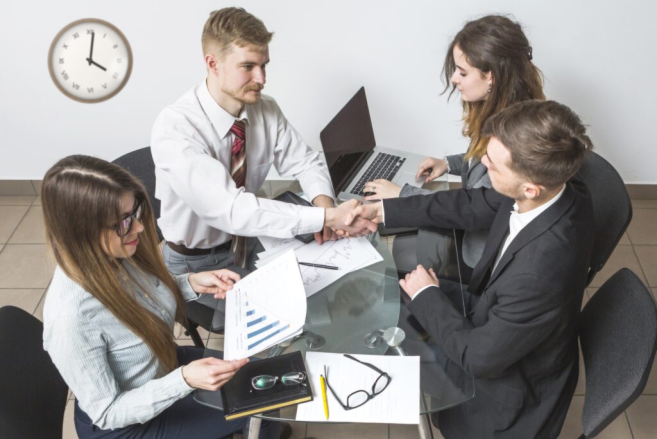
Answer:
{"hour": 4, "minute": 1}
